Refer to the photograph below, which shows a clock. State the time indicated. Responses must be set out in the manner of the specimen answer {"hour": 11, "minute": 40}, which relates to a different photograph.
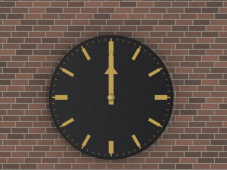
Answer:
{"hour": 12, "minute": 0}
